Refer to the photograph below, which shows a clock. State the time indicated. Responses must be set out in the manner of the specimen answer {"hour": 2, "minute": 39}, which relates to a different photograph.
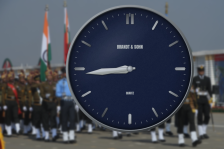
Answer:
{"hour": 8, "minute": 44}
